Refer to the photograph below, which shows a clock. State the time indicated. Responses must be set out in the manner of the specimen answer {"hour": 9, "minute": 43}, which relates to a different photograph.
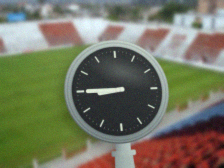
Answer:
{"hour": 8, "minute": 45}
